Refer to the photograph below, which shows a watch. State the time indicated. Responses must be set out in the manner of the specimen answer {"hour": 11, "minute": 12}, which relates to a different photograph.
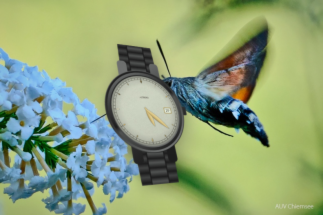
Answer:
{"hour": 5, "minute": 22}
